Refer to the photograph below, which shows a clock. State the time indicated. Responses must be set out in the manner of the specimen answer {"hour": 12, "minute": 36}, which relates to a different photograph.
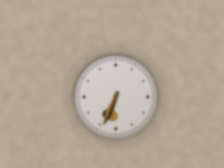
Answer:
{"hour": 6, "minute": 34}
